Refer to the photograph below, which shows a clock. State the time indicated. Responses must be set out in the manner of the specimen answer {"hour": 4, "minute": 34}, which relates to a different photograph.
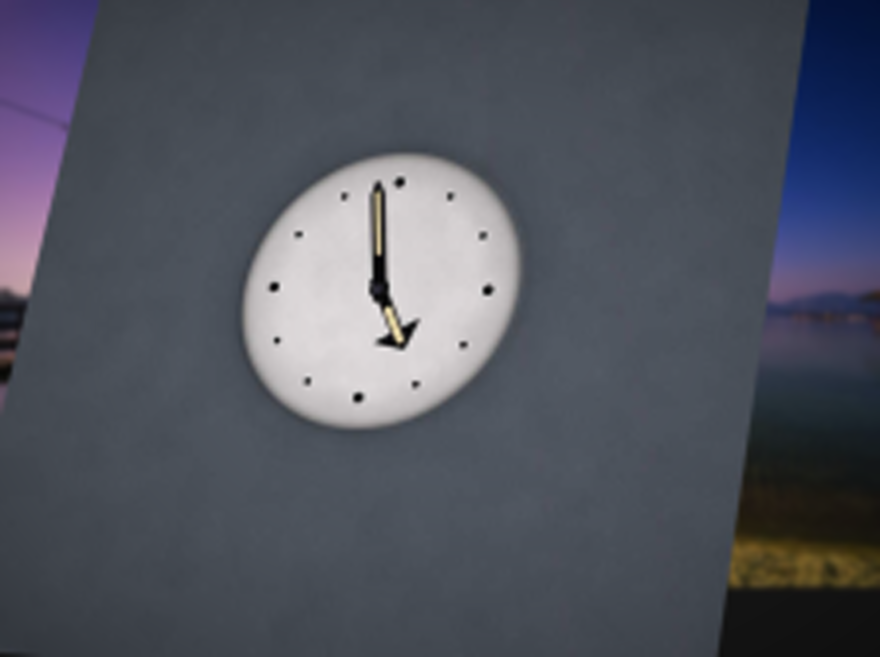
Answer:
{"hour": 4, "minute": 58}
